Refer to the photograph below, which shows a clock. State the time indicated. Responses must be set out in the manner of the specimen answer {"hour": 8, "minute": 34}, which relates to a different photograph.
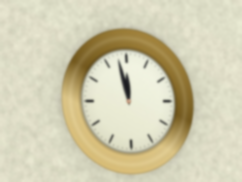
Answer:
{"hour": 11, "minute": 58}
